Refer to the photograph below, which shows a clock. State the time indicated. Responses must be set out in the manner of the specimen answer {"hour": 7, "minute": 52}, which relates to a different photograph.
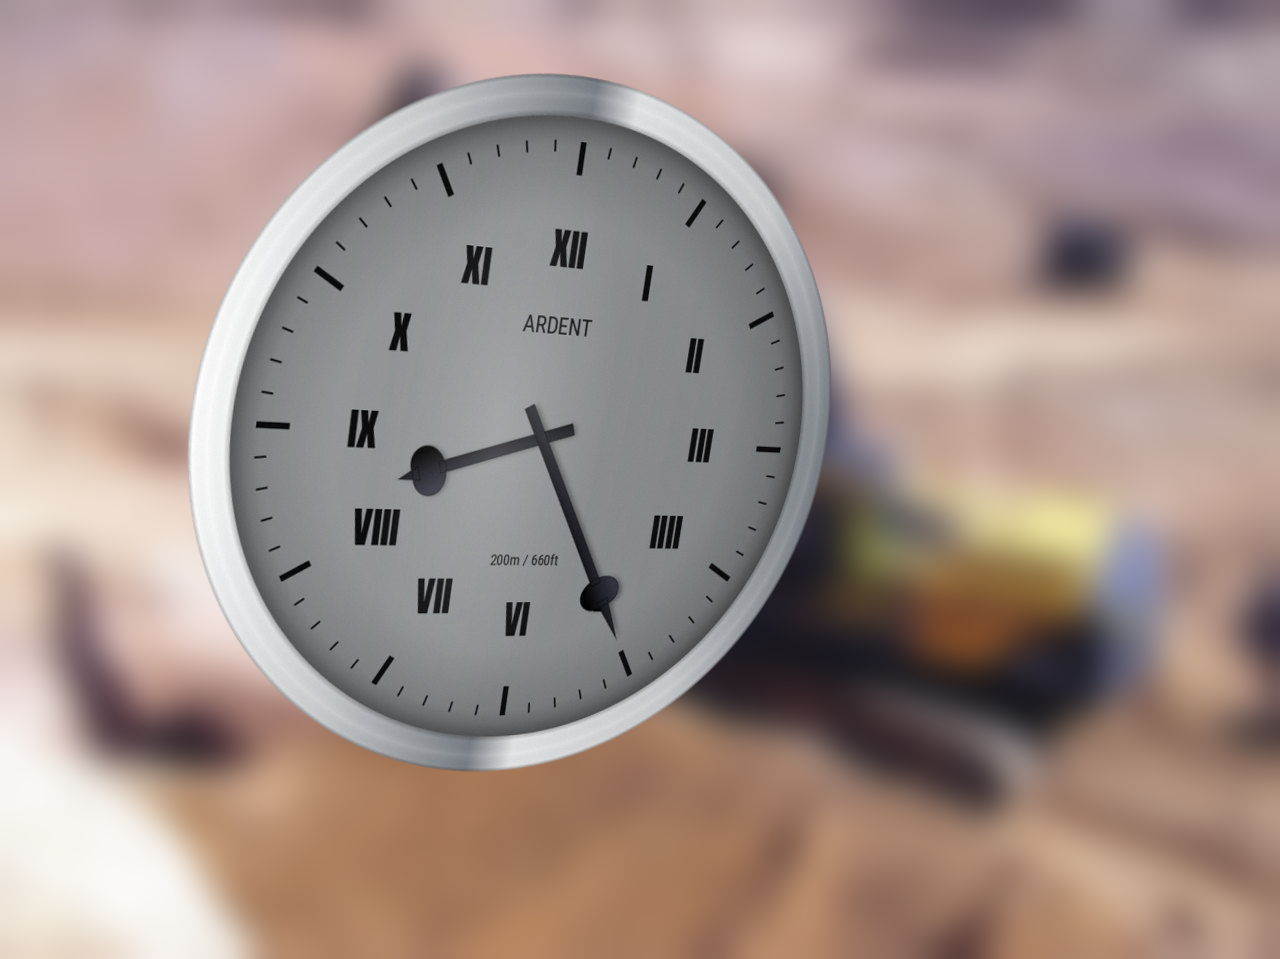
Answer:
{"hour": 8, "minute": 25}
